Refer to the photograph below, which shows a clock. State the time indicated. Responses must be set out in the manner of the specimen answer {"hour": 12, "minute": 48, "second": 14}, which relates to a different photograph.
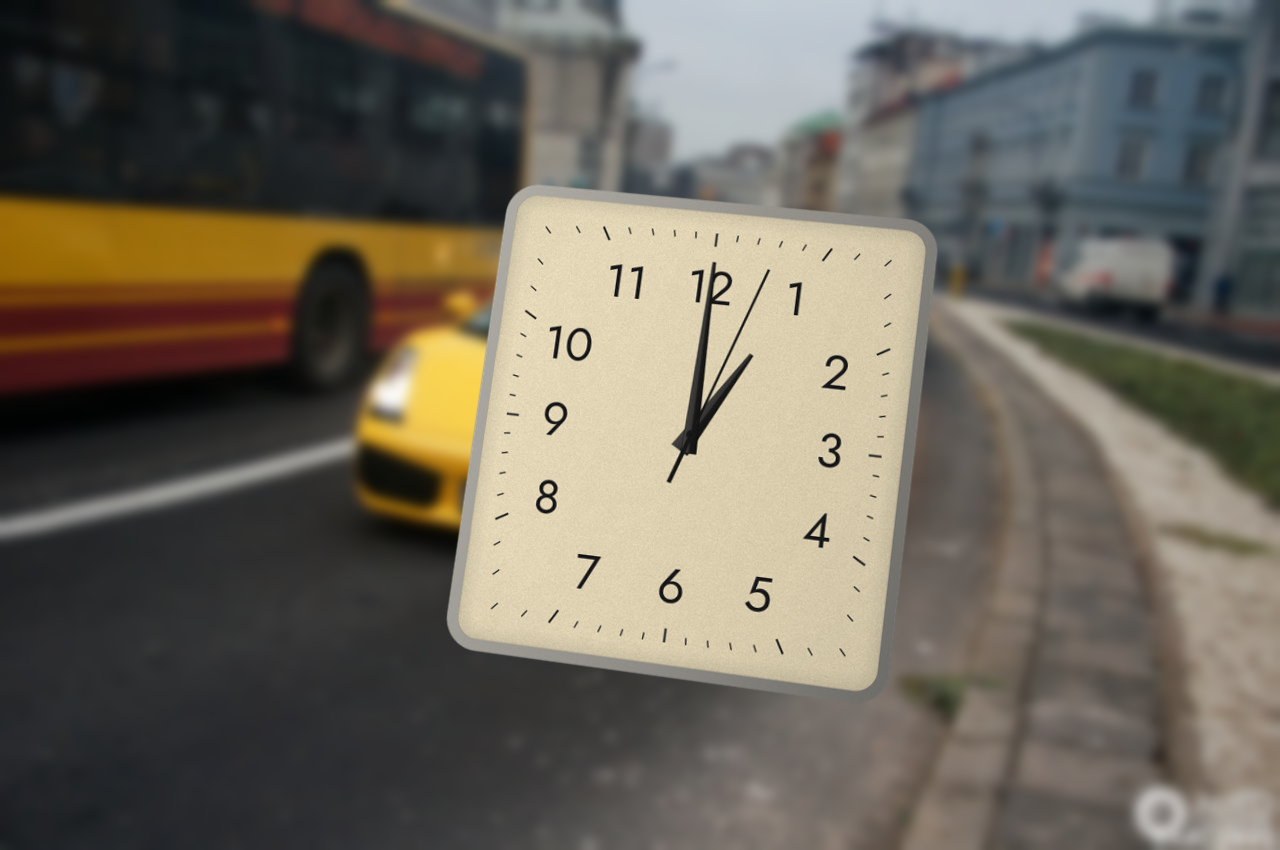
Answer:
{"hour": 1, "minute": 0, "second": 3}
